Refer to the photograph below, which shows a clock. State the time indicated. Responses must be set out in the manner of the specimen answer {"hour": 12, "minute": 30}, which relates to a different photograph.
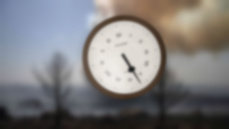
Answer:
{"hour": 5, "minute": 27}
